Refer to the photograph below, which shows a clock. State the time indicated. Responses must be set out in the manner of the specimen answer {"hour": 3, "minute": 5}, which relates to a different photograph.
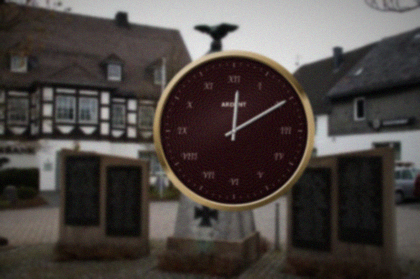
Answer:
{"hour": 12, "minute": 10}
